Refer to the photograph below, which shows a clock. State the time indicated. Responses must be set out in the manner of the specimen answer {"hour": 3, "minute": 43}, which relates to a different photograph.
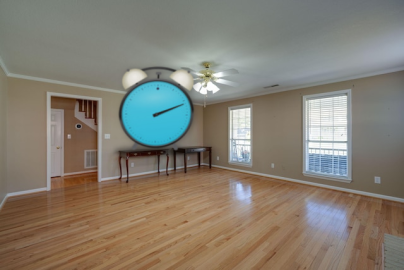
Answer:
{"hour": 2, "minute": 11}
